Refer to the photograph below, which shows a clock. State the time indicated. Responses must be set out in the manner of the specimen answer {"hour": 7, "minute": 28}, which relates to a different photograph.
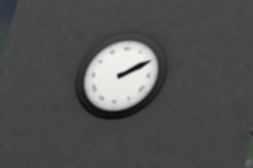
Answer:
{"hour": 2, "minute": 10}
